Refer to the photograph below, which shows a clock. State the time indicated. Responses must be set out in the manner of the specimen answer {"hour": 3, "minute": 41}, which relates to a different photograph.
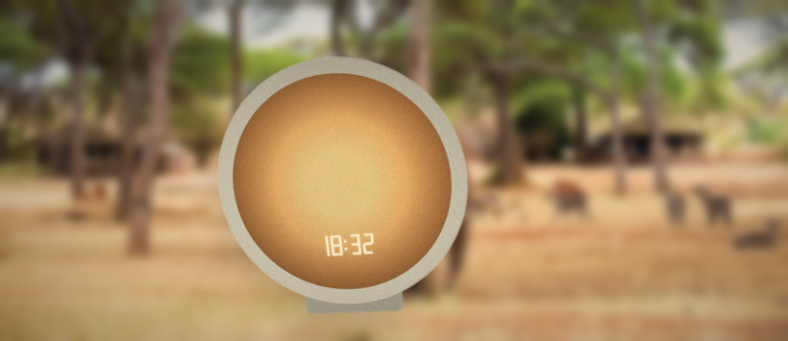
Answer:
{"hour": 18, "minute": 32}
